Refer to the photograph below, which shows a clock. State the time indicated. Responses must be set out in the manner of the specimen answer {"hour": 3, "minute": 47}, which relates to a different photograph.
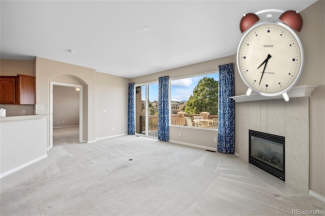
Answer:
{"hour": 7, "minute": 33}
